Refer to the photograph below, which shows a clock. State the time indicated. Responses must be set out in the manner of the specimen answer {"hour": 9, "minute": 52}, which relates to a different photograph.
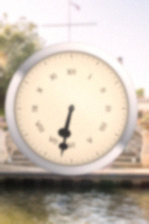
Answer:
{"hour": 6, "minute": 32}
